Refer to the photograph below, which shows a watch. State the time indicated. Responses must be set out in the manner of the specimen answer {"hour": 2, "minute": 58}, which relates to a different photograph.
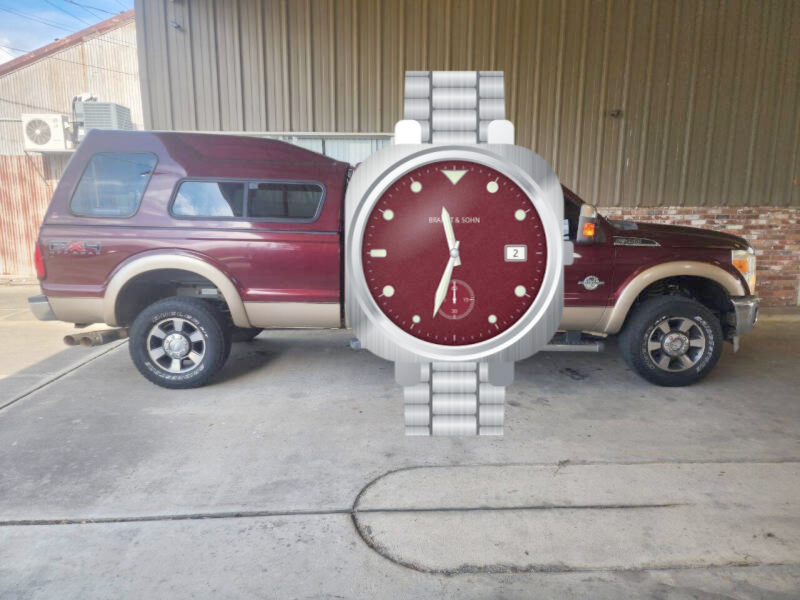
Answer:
{"hour": 11, "minute": 33}
